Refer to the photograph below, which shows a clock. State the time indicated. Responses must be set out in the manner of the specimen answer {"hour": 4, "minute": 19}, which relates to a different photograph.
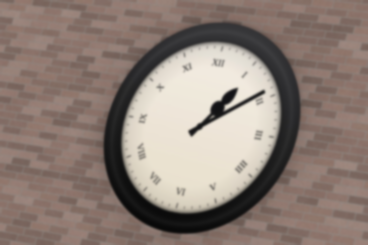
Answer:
{"hour": 1, "minute": 9}
